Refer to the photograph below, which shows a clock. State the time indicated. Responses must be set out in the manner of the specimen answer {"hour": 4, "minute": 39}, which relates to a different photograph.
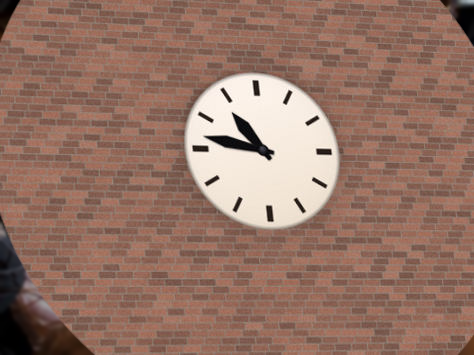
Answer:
{"hour": 10, "minute": 47}
